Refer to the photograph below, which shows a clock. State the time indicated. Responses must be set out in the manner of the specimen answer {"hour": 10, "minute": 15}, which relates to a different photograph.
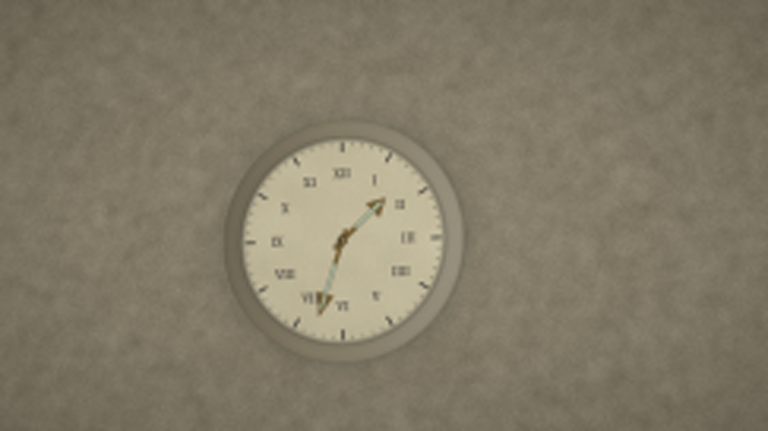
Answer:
{"hour": 1, "minute": 33}
